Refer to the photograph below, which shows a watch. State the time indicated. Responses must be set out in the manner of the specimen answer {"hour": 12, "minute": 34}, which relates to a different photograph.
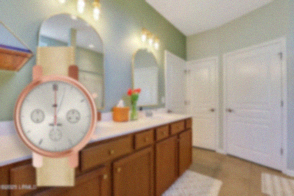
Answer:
{"hour": 6, "minute": 3}
